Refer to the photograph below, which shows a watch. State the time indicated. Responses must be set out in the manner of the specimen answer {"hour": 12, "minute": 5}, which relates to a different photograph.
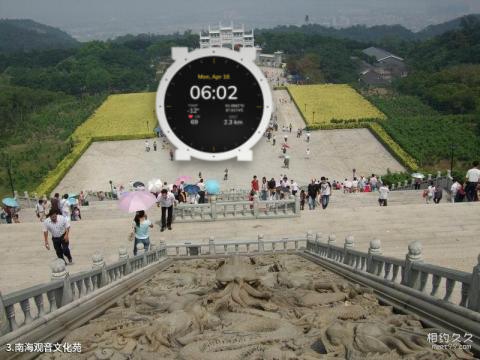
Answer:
{"hour": 6, "minute": 2}
